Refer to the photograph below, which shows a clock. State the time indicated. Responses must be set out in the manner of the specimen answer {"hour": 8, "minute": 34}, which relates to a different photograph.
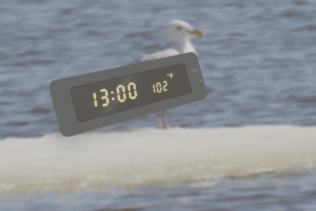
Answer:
{"hour": 13, "minute": 0}
